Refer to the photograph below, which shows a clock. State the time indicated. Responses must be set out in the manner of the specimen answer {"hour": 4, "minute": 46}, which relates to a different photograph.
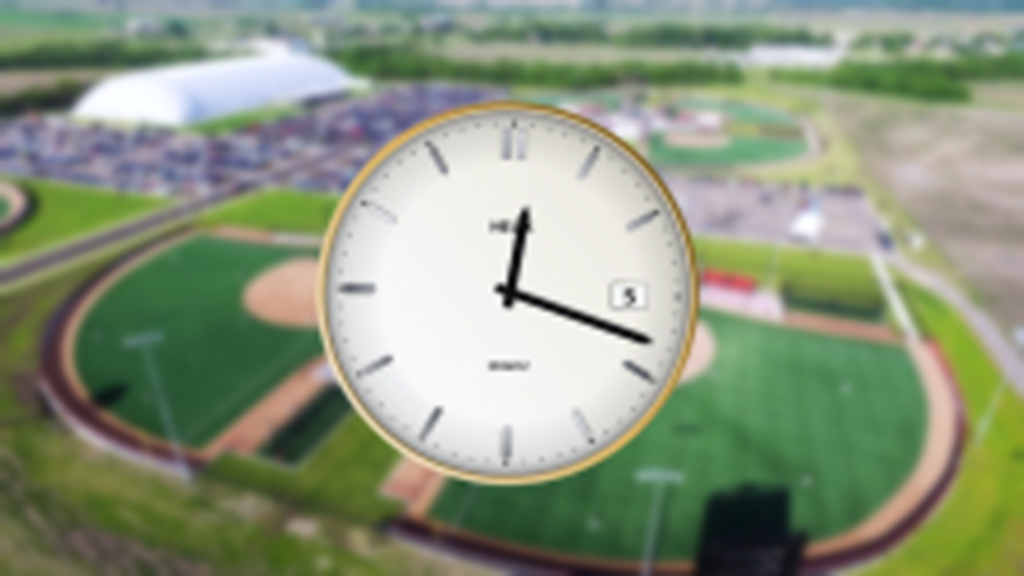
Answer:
{"hour": 12, "minute": 18}
